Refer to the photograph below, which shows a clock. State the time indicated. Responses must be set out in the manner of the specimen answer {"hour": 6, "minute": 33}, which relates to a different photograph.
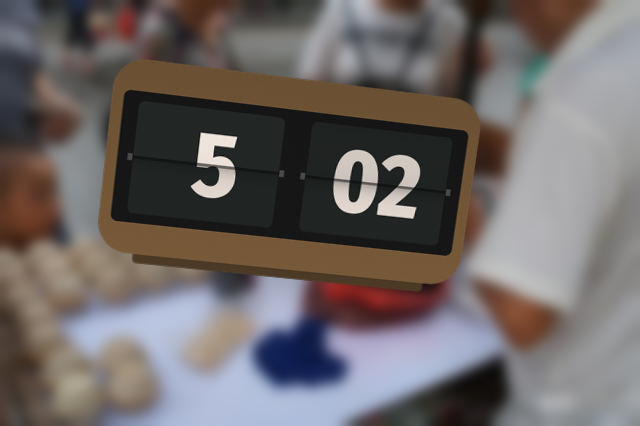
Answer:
{"hour": 5, "minute": 2}
